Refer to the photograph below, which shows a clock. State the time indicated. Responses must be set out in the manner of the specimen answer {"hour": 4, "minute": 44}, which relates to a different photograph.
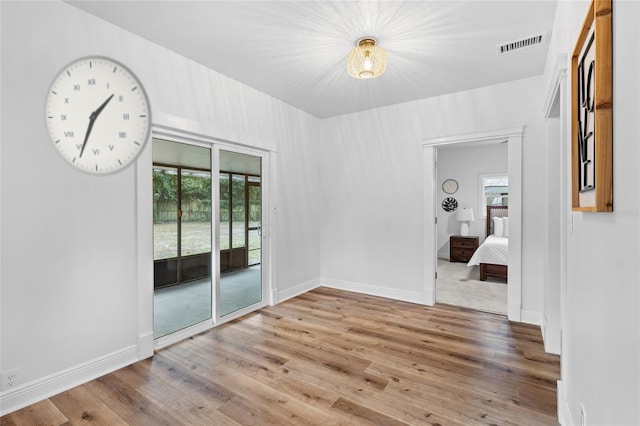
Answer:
{"hour": 1, "minute": 34}
